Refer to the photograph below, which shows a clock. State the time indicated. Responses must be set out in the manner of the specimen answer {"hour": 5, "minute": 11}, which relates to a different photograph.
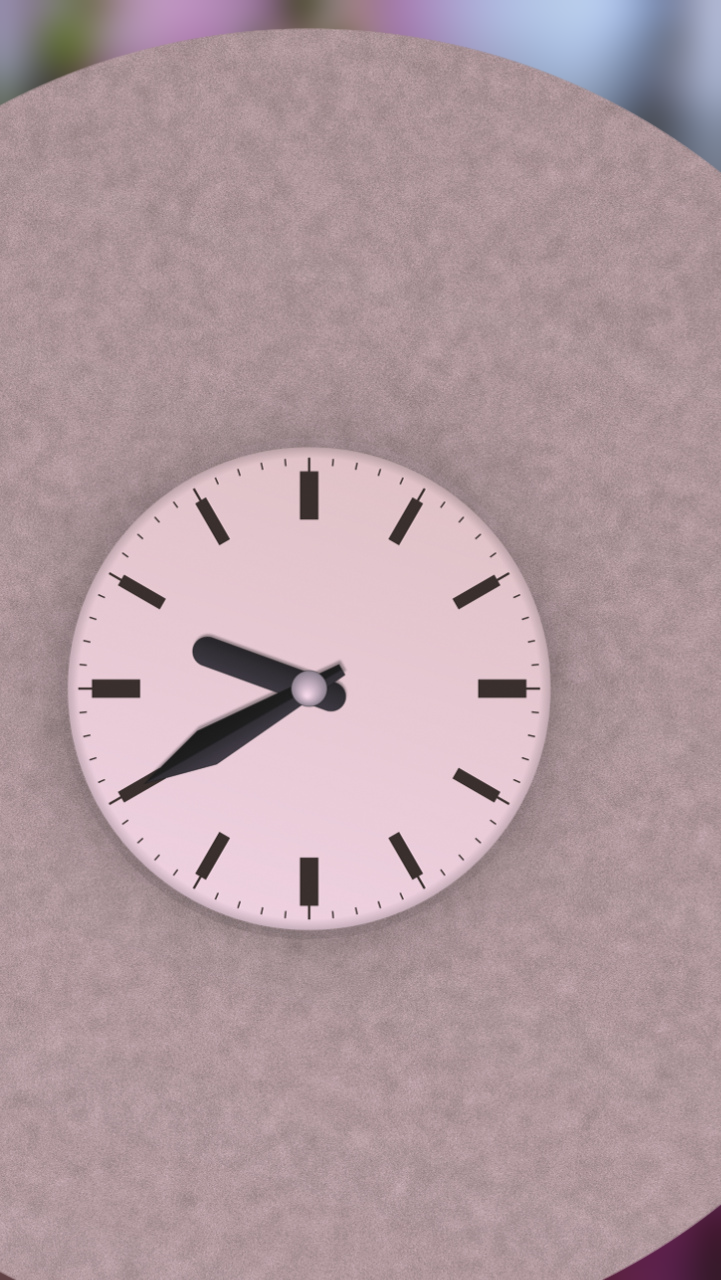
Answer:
{"hour": 9, "minute": 40}
